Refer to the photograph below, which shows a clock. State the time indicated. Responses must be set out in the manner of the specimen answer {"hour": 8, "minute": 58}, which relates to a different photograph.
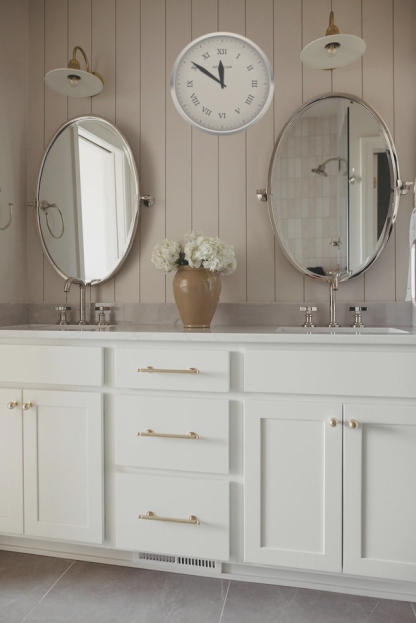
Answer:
{"hour": 11, "minute": 51}
